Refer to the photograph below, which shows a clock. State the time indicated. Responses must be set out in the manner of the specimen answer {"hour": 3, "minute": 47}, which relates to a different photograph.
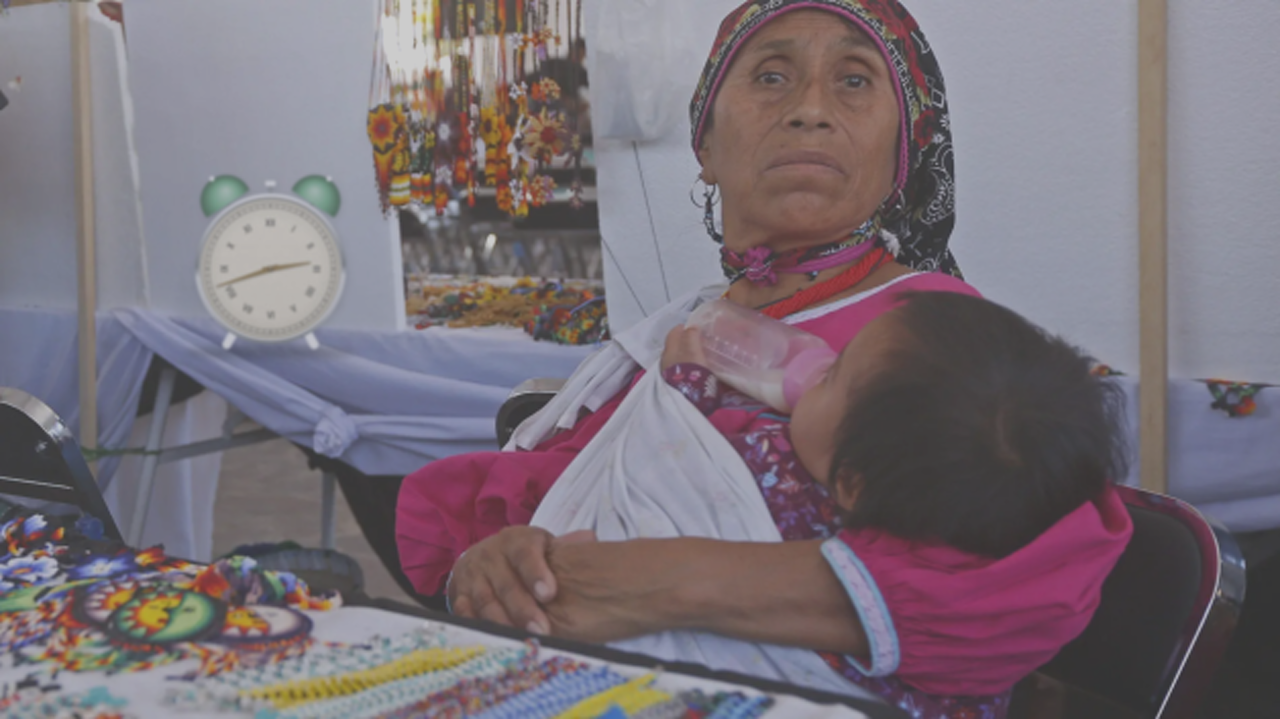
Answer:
{"hour": 2, "minute": 42}
